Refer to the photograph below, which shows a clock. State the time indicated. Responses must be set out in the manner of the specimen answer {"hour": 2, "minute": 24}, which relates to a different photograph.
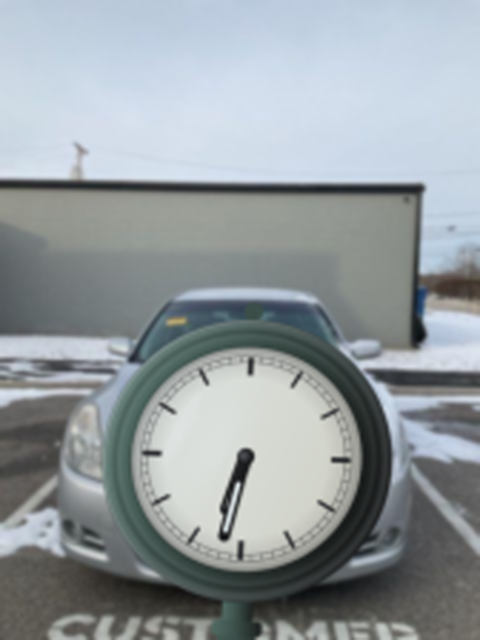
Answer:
{"hour": 6, "minute": 32}
